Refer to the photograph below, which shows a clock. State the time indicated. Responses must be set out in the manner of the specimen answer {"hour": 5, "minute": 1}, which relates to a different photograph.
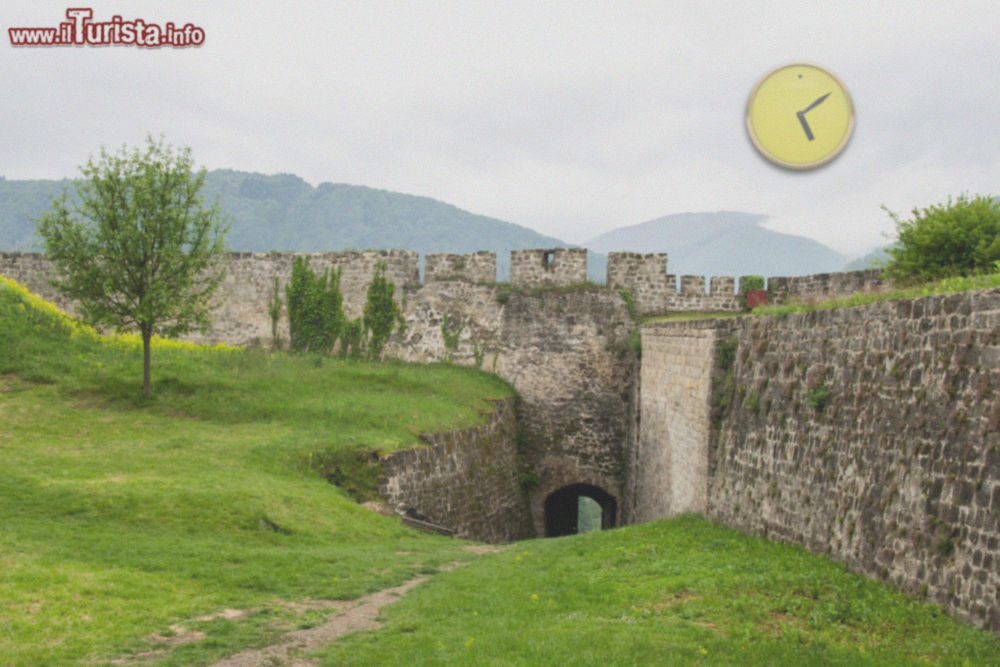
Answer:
{"hour": 5, "minute": 9}
